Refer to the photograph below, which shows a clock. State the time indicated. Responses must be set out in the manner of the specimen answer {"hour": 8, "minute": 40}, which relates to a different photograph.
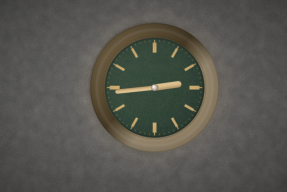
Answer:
{"hour": 2, "minute": 44}
